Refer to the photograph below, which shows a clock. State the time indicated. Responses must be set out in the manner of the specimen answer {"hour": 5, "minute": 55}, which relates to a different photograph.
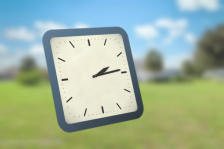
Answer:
{"hour": 2, "minute": 14}
